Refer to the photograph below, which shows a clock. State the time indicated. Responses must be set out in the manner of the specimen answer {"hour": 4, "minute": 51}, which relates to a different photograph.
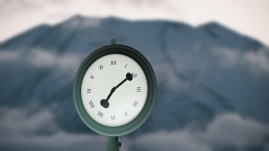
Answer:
{"hour": 7, "minute": 9}
